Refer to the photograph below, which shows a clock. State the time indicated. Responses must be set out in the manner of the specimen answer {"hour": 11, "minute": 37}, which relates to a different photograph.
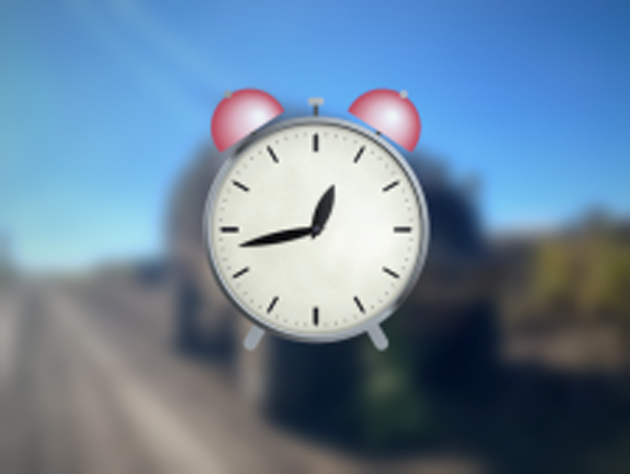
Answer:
{"hour": 12, "minute": 43}
